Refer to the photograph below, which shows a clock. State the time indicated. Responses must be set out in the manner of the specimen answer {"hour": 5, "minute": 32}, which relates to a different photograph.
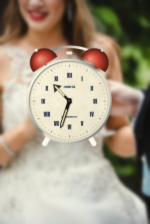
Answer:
{"hour": 10, "minute": 33}
